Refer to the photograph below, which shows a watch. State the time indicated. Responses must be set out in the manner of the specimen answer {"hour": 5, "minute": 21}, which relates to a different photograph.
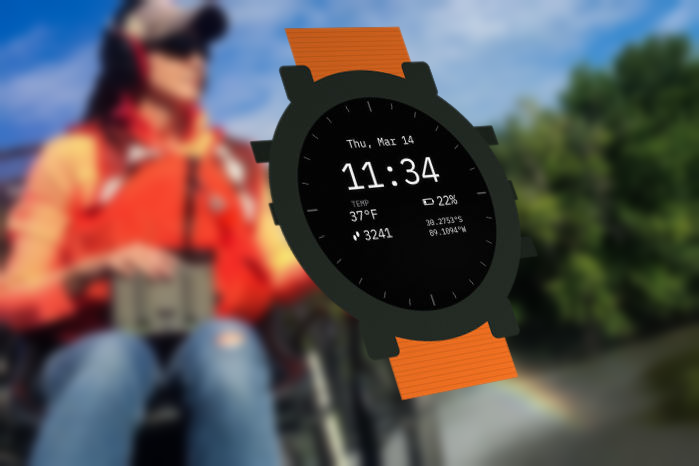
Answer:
{"hour": 11, "minute": 34}
